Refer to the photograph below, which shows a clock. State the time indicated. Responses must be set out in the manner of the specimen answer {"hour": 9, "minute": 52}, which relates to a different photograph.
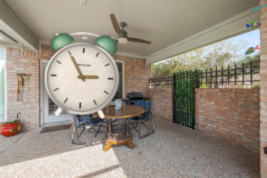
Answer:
{"hour": 2, "minute": 55}
